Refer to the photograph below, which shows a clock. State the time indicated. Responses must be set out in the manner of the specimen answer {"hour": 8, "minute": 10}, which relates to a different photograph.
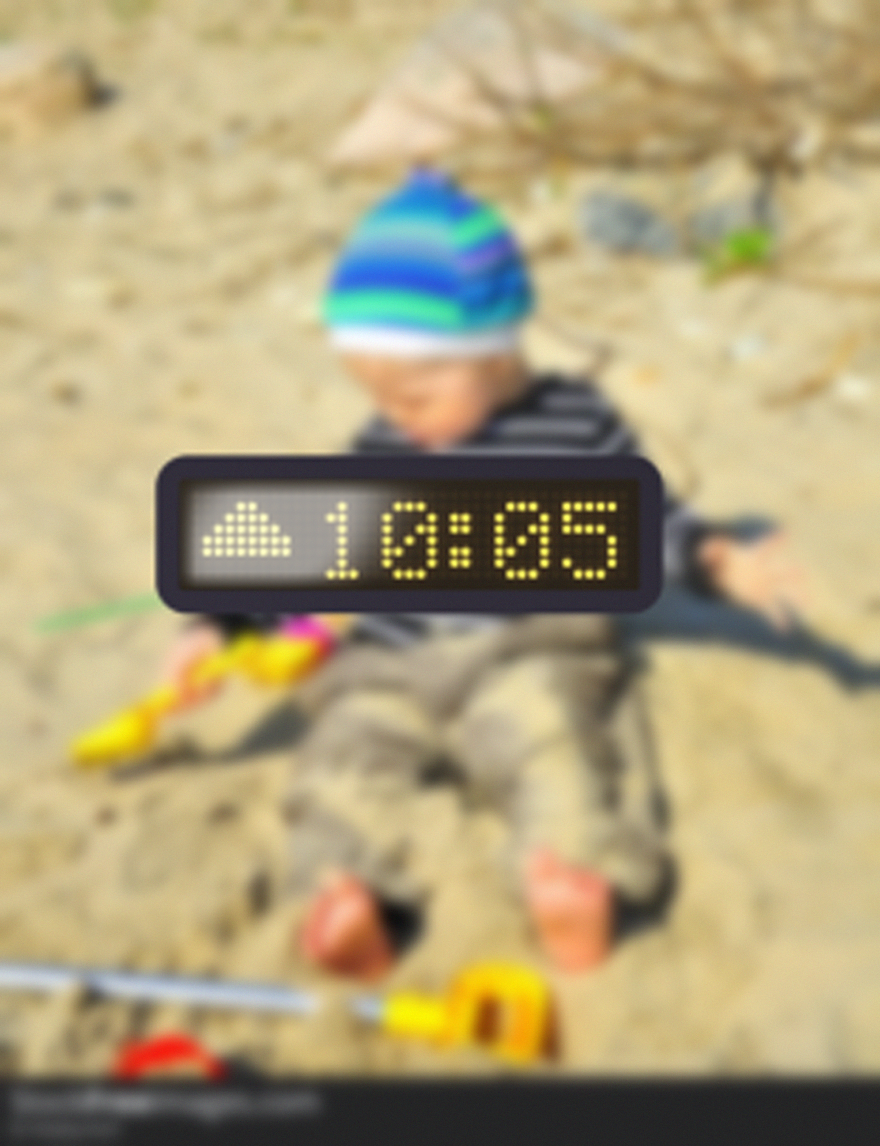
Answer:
{"hour": 10, "minute": 5}
